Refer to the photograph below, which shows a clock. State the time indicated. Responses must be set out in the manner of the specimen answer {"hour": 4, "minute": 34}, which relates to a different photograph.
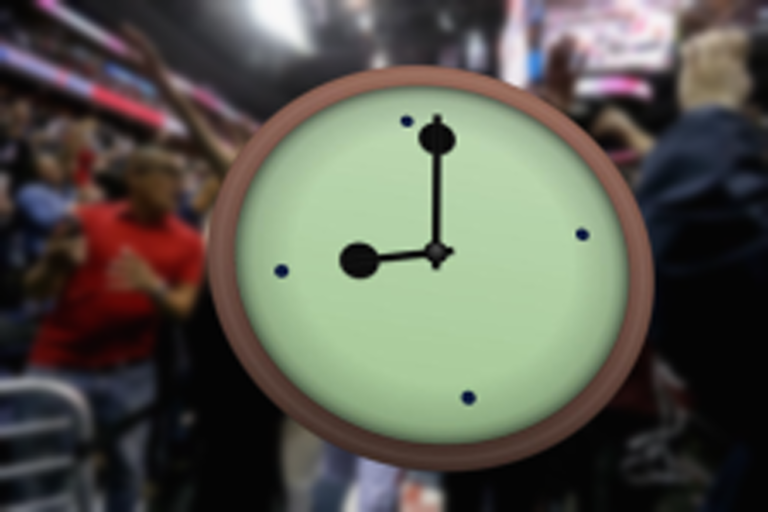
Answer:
{"hour": 9, "minute": 2}
